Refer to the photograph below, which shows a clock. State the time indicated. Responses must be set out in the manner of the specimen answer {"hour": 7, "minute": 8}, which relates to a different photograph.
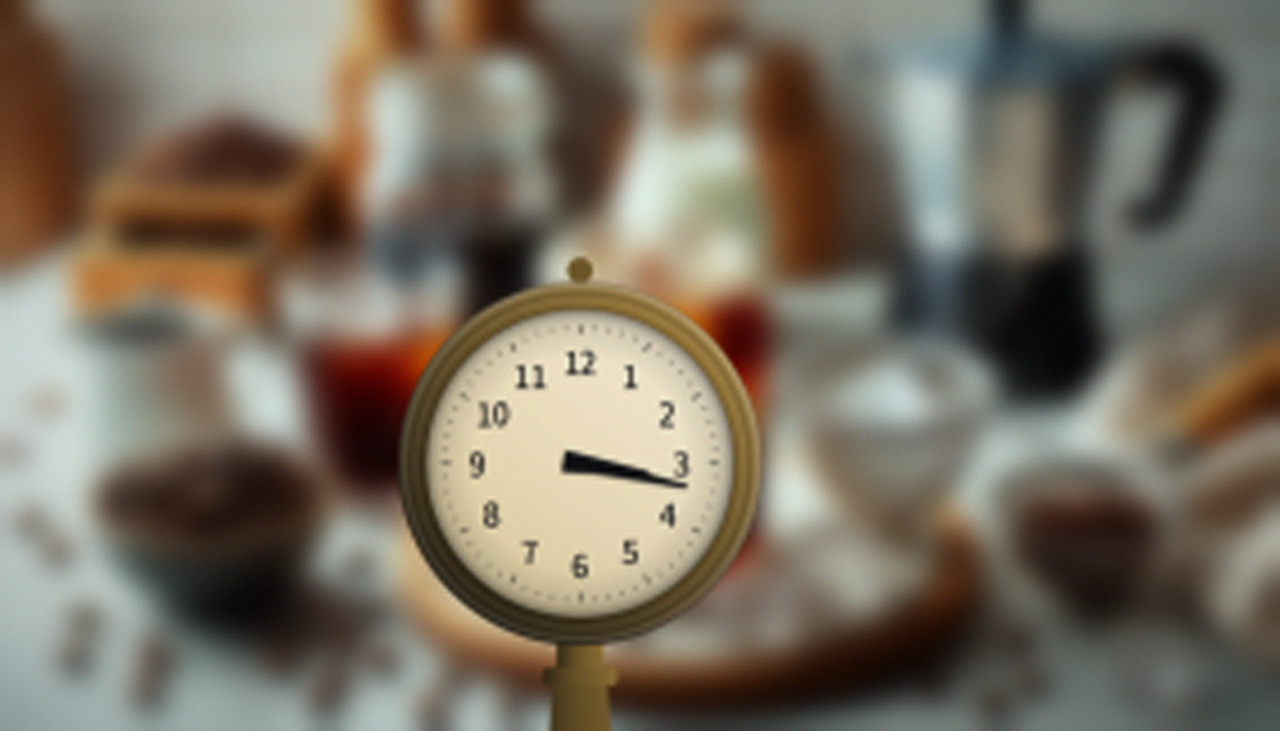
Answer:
{"hour": 3, "minute": 17}
